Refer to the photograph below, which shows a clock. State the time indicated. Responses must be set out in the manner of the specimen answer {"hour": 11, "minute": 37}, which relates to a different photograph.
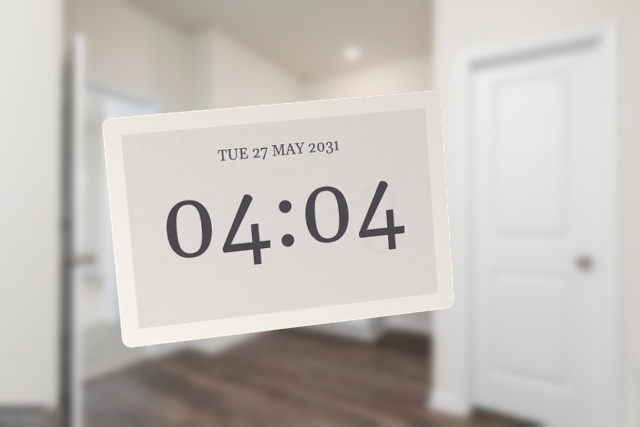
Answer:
{"hour": 4, "minute": 4}
